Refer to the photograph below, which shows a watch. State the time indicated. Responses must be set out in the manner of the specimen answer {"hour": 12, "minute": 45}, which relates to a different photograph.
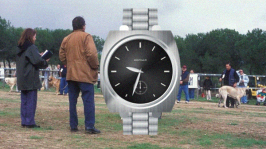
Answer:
{"hour": 9, "minute": 33}
